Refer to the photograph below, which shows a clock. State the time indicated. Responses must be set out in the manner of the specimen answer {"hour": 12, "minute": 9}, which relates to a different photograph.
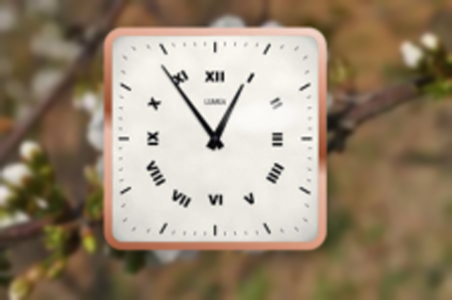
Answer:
{"hour": 12, "minute": 54}
